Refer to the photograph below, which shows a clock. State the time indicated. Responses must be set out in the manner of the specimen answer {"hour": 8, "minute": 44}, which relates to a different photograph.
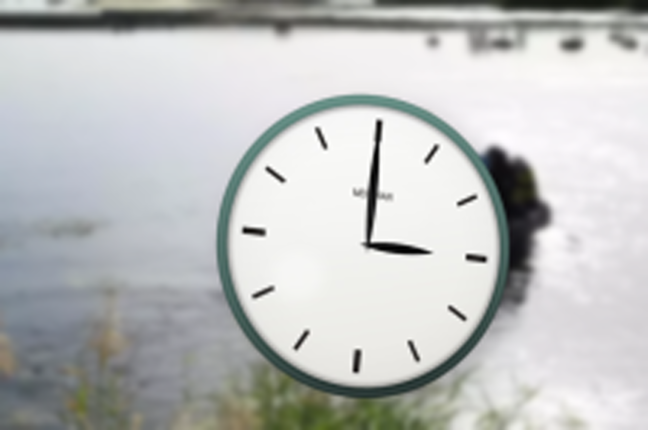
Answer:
{"hour": 3, "minute": 0}
